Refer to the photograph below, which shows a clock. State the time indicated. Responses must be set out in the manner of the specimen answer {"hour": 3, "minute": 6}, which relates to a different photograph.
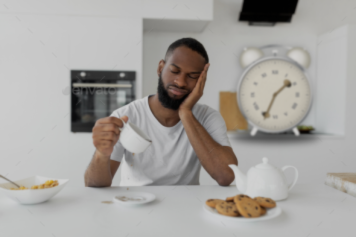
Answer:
{"hour": 1, "minute": 34}
